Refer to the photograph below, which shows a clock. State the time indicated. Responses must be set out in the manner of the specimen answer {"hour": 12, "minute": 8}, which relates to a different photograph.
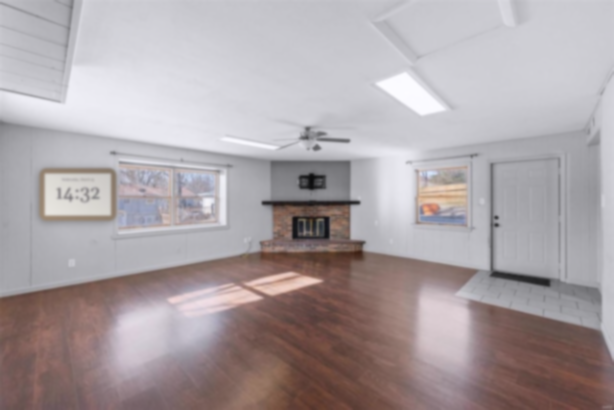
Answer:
{"hour": 14, "minute": 32}
